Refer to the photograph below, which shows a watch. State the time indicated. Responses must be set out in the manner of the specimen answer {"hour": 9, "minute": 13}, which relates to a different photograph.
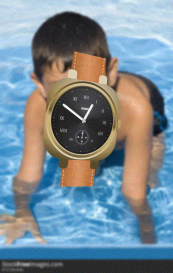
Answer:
{"hour": 12, "minute": 50}
